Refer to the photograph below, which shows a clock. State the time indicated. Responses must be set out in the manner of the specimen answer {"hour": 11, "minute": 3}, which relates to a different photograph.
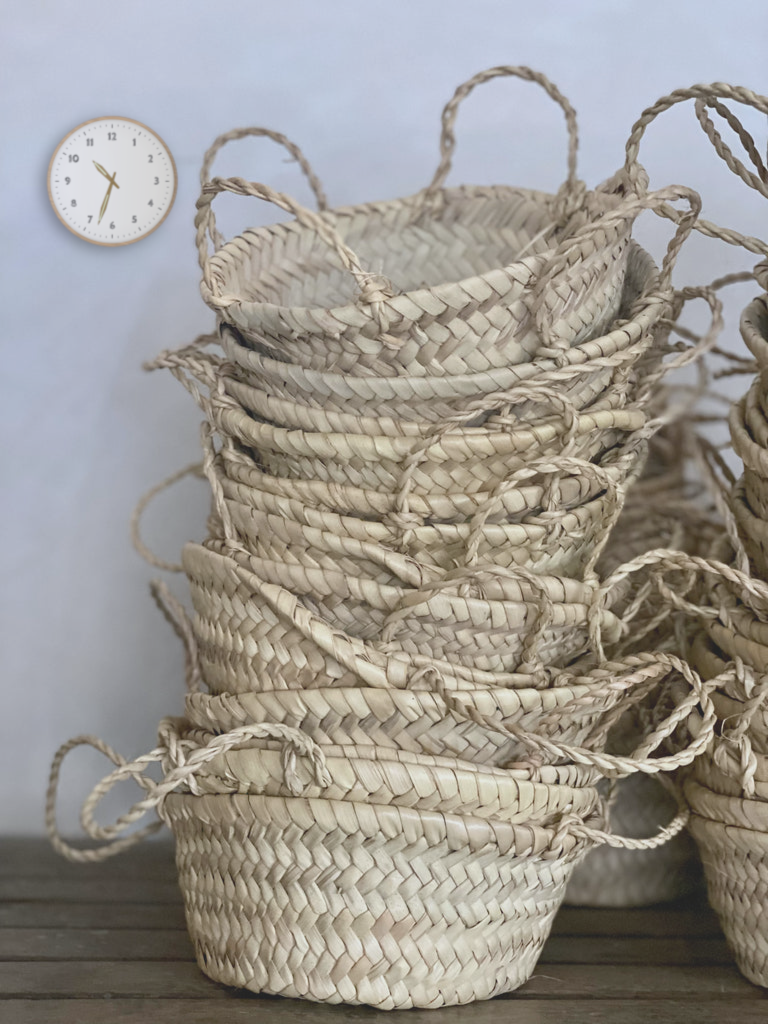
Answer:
{"hour": 10, "minute": 33}
